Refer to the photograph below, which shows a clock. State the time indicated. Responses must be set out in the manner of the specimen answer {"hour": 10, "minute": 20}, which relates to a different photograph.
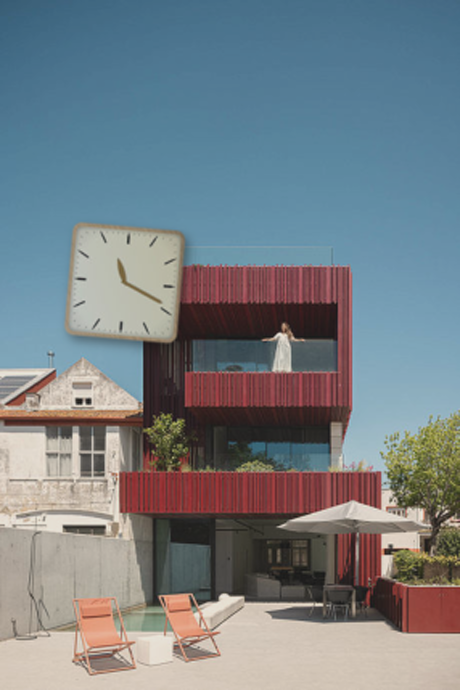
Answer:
{"hour": 11, "minute": 19}
